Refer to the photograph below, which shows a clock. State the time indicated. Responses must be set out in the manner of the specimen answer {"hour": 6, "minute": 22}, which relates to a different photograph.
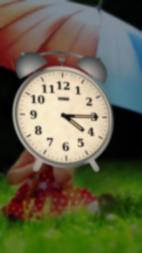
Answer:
{"hour": 4, "minute": 15}
